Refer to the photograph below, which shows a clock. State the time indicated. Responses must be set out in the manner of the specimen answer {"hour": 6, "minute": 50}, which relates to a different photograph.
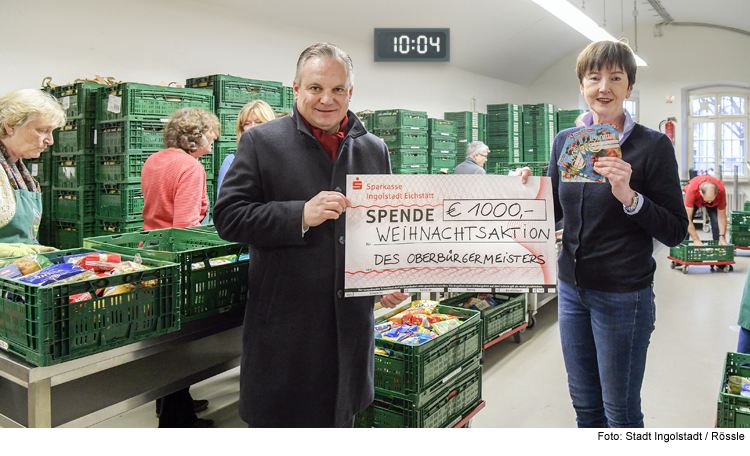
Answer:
{"hour": 10, "minute": 4}
